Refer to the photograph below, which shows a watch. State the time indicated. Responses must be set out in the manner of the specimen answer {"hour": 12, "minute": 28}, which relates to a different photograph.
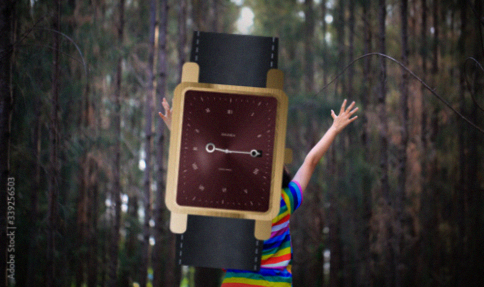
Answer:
{"hour": 9, "minute": 15}
